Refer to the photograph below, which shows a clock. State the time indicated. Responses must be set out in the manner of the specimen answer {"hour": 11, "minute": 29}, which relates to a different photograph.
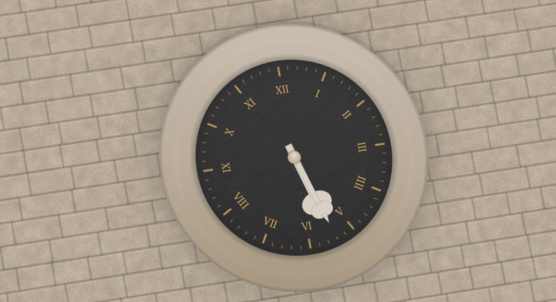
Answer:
{"hour": 5, "minute": 27}
